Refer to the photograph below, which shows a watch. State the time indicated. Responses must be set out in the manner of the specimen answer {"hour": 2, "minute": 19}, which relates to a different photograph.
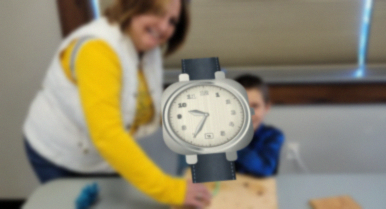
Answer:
{"hour": 9, "minute": 35}
